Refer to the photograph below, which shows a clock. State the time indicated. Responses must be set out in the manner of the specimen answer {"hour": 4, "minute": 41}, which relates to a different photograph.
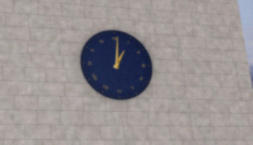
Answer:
{"hour": 1, "minute": 1}
